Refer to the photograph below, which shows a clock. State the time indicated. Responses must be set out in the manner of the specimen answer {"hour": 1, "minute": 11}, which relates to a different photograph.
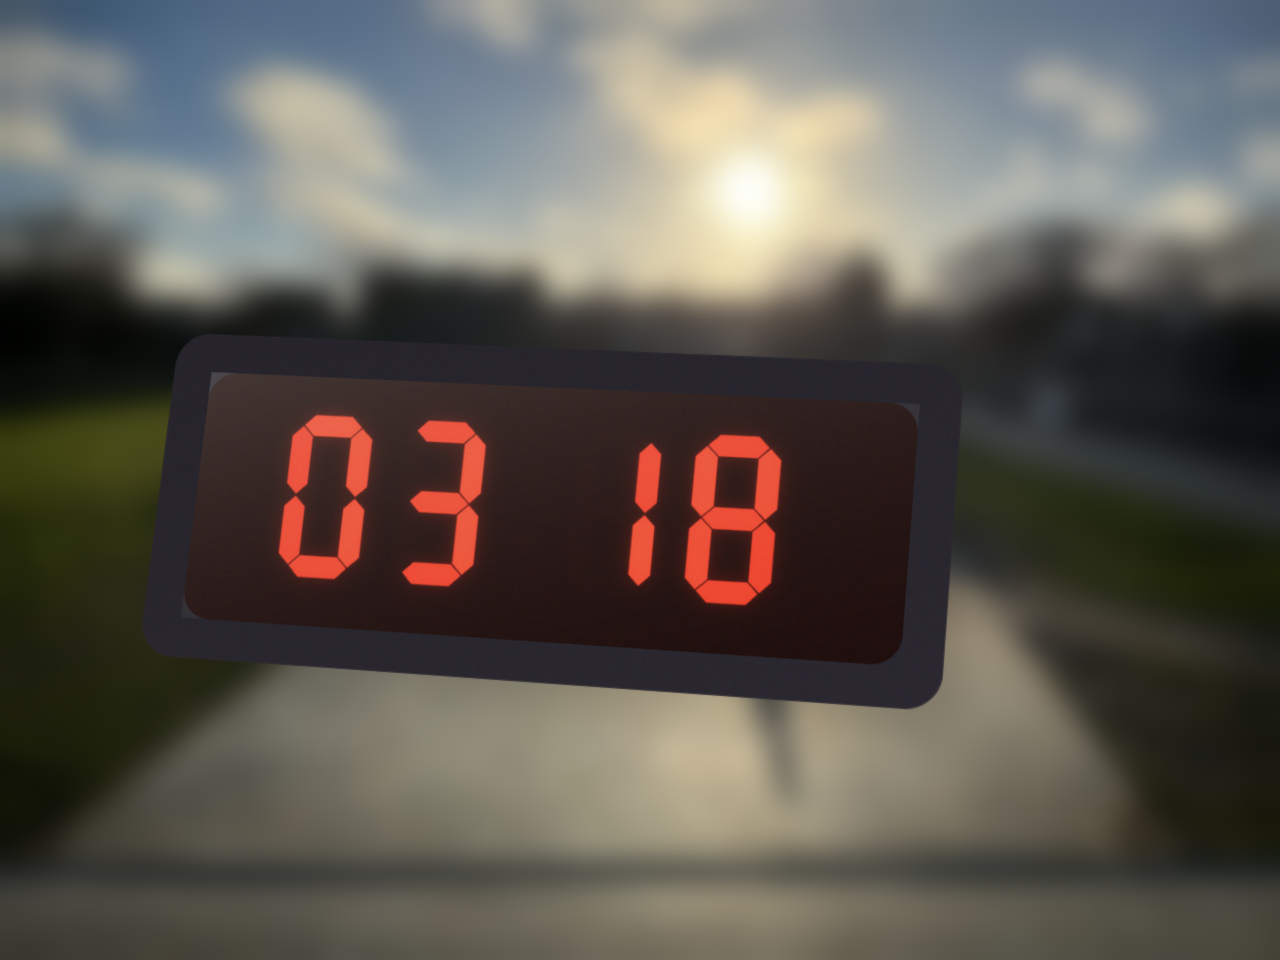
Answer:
{"hour": 3, "minute": 18}
